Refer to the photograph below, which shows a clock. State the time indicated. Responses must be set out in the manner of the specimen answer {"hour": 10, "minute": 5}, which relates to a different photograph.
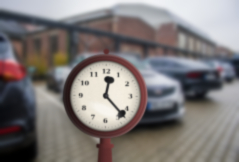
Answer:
{"hour": 12, "minute": 23}
